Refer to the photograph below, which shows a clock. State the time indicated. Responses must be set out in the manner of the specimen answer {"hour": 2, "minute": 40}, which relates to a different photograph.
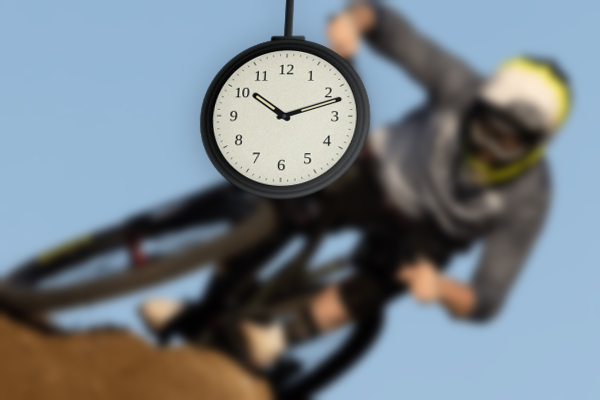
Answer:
{"hour": 10, "minute": 12}
